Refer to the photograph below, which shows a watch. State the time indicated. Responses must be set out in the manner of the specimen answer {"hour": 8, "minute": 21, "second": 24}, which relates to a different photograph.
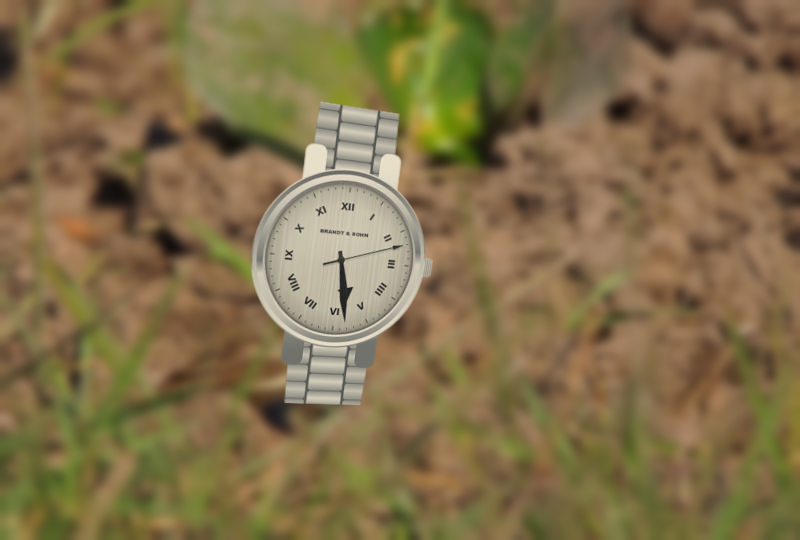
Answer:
{"hour": 5, "minute": 28, "second": 12}
